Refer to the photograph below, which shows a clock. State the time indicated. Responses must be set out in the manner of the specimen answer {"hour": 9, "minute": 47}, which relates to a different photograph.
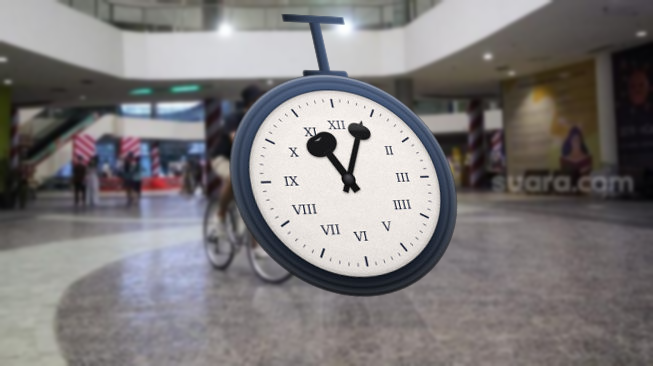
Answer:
{"hour": 11, "minute": 4}
